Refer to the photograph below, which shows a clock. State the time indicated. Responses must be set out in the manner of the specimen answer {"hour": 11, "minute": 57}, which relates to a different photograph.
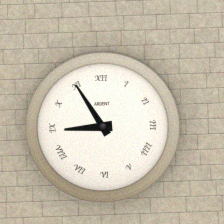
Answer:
{"hour": 8, "minute": 55}
